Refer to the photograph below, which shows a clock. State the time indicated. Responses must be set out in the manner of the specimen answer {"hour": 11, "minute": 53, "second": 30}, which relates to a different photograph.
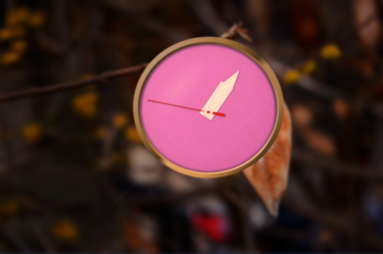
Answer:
{"hour": 1, "minute": 5, "second": 47}
